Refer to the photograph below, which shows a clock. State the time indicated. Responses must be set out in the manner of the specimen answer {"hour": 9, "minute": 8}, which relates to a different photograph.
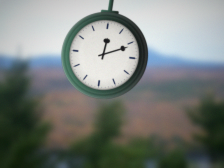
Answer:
{"hour": 12, "minute": 11}
